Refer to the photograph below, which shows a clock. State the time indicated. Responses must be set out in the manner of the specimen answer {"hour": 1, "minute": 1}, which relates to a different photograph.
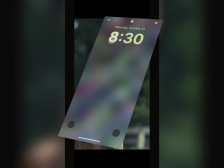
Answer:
{"hour": 8, "minute": 30}
